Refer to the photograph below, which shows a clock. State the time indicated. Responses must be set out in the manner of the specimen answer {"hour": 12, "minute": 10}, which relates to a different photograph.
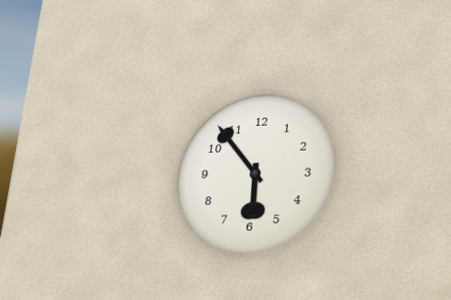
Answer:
{"hour": 5, "minute": 53}
